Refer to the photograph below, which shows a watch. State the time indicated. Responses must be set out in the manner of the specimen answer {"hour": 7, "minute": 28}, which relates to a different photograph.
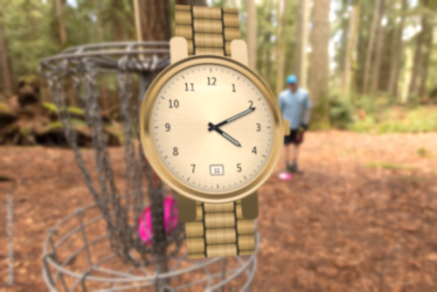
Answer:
{"hour": 4, "minute": 11}
